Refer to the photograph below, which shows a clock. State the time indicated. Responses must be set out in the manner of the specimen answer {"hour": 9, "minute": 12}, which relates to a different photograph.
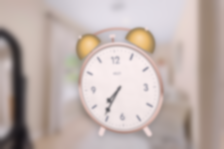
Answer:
{"hour": 7, "minute": 36}
